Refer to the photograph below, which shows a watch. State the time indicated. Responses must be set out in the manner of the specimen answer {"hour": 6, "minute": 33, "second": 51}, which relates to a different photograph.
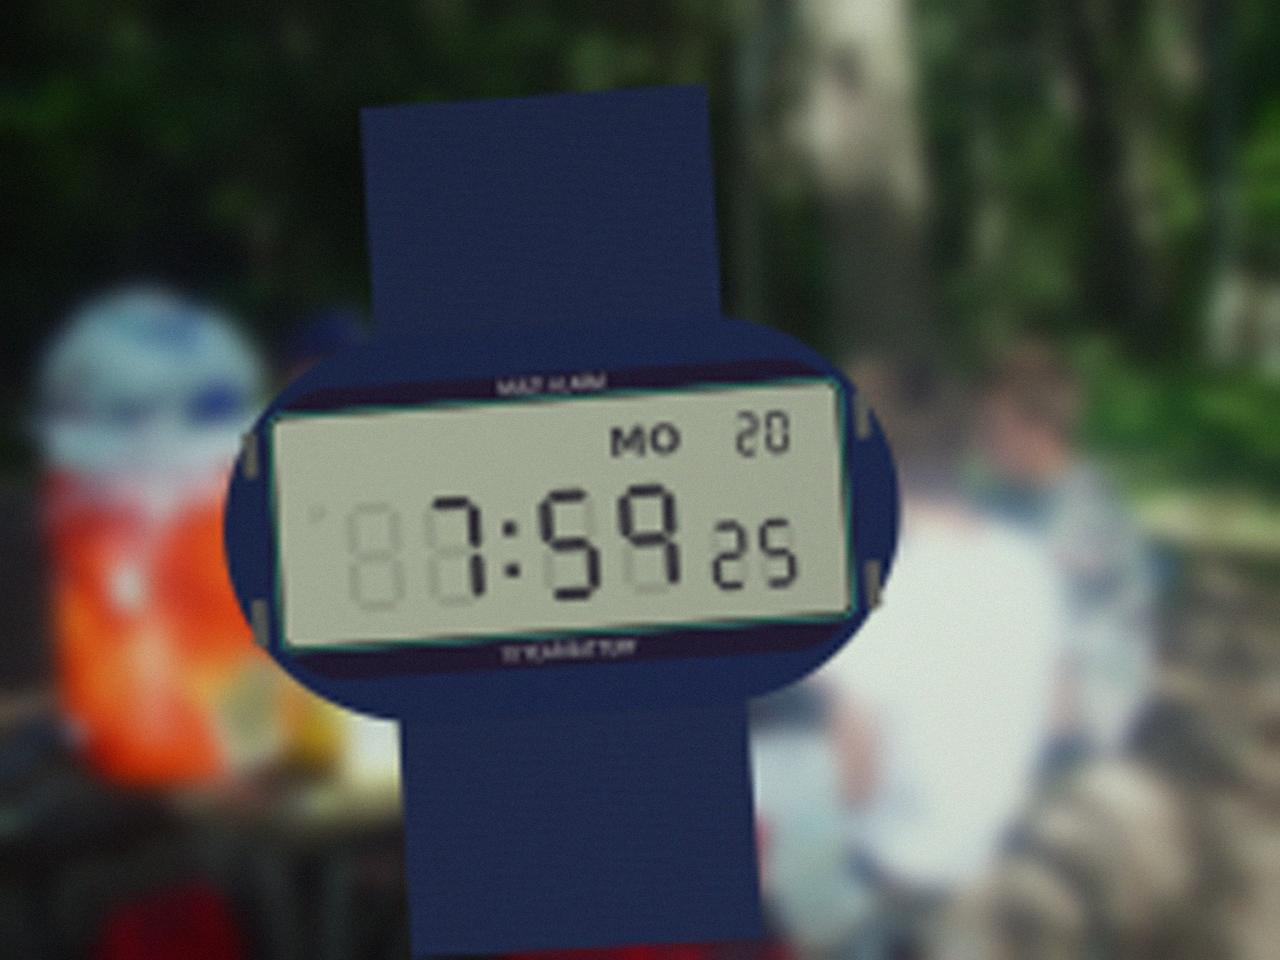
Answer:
{"hour": 7, "minute": 59, "second": 25}
